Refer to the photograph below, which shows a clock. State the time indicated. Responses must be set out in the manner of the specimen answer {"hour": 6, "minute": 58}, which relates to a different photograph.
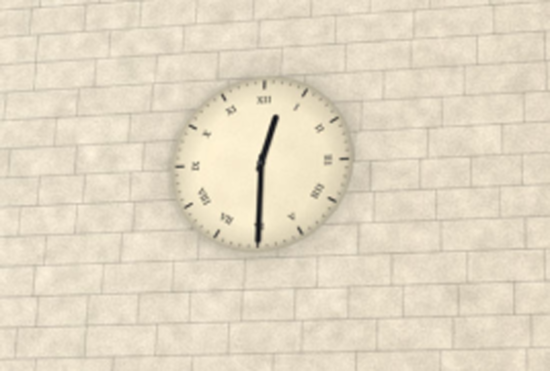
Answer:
{"hour": 12, "minute": 30}
